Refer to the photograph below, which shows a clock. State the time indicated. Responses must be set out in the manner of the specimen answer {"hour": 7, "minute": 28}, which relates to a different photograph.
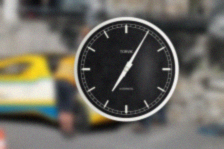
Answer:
{"hour": 7, "minute": 5}
